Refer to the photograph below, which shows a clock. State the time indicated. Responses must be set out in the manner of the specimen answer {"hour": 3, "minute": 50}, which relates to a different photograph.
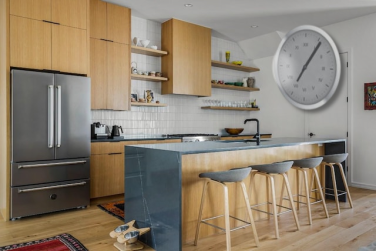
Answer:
{"hour": 7, "minute": 6}
